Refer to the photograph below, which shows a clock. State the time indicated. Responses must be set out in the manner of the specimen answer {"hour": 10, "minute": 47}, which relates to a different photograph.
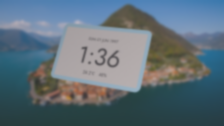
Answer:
{"hour": 1, "minute": 36}
